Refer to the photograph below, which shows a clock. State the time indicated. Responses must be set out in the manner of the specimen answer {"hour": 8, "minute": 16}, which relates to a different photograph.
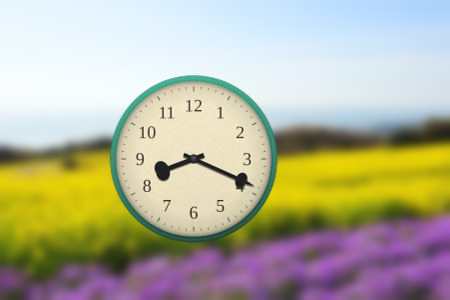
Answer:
{"hour": 8, "minute": 19}
